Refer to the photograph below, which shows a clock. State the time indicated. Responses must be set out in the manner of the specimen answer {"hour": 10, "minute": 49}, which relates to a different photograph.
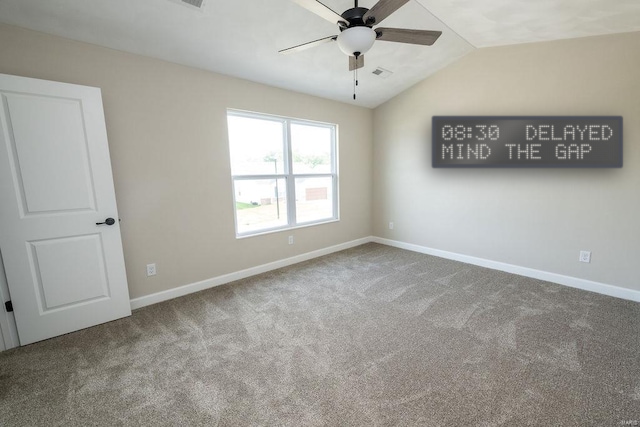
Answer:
{"hour": 8, "minute": 30}
